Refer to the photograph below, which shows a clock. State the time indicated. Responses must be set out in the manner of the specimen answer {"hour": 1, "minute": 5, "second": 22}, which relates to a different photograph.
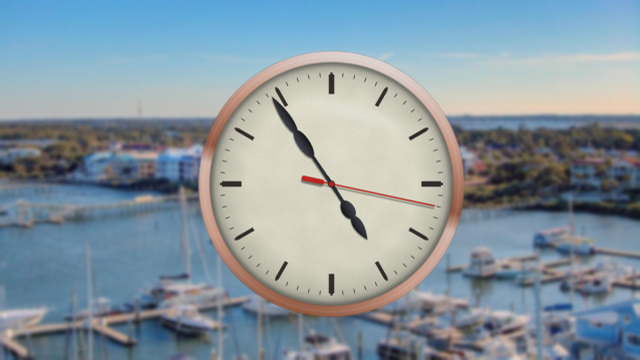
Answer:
{"hour": 4, "minute": 54, "second": 17}
